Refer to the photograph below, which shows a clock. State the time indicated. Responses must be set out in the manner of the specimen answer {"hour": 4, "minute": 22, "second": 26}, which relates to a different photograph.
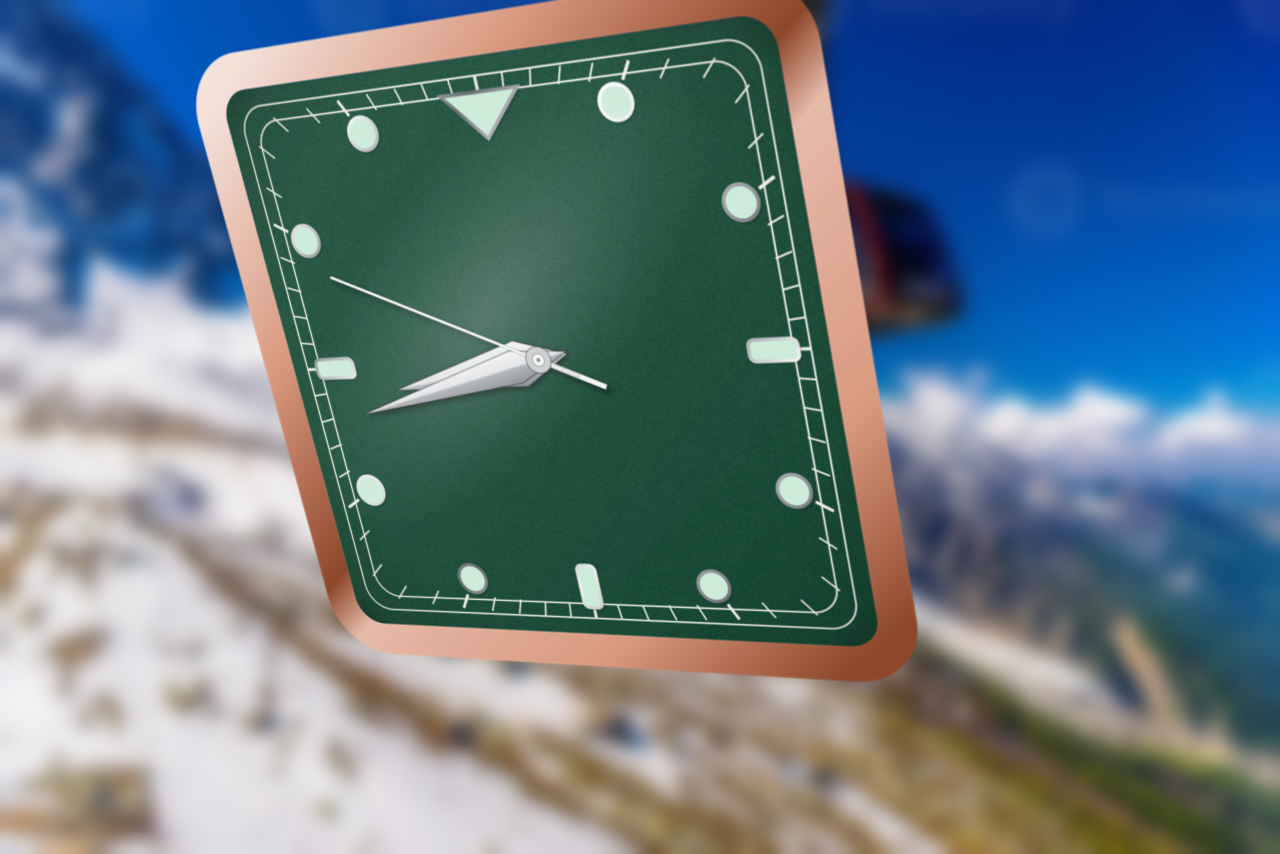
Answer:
{"hour": 8, "minute": 42, "second": 49}
